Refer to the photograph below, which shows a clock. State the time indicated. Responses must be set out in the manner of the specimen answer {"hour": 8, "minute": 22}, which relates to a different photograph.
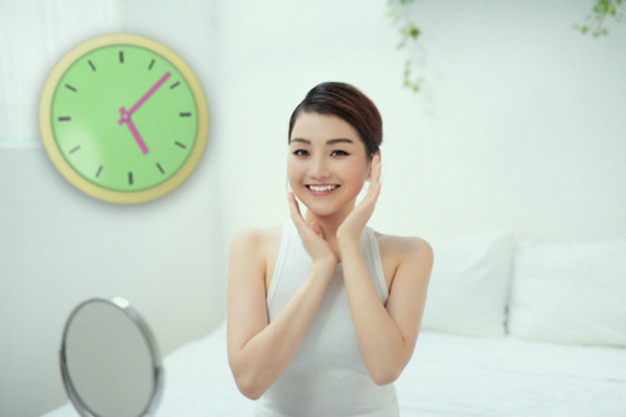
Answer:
{"hour": 5, "minute": 8}
